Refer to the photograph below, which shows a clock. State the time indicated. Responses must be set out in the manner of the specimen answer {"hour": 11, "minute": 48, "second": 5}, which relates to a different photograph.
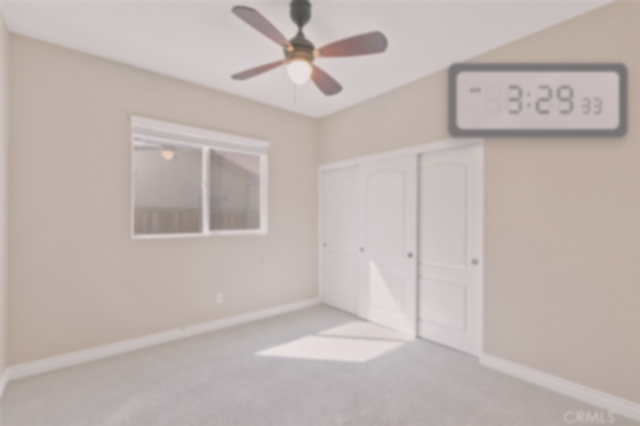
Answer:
{"hour": 3, "minute": 29, "second": 33}
